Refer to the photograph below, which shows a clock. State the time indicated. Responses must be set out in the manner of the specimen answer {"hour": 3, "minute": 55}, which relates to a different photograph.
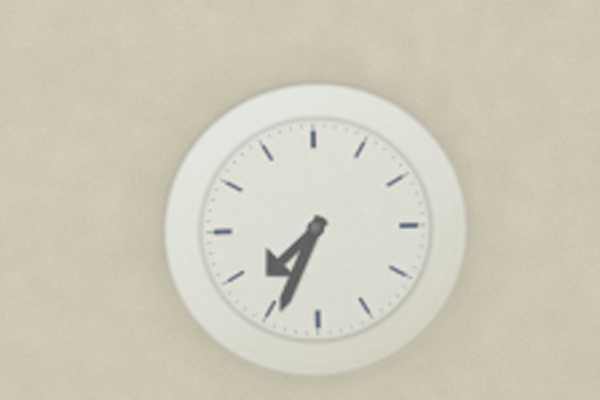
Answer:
{"hour": 7, "minute": 34}
